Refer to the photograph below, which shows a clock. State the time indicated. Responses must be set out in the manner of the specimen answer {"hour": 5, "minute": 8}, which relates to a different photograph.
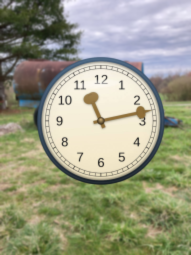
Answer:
{"hour": 11, "minute": 13}
